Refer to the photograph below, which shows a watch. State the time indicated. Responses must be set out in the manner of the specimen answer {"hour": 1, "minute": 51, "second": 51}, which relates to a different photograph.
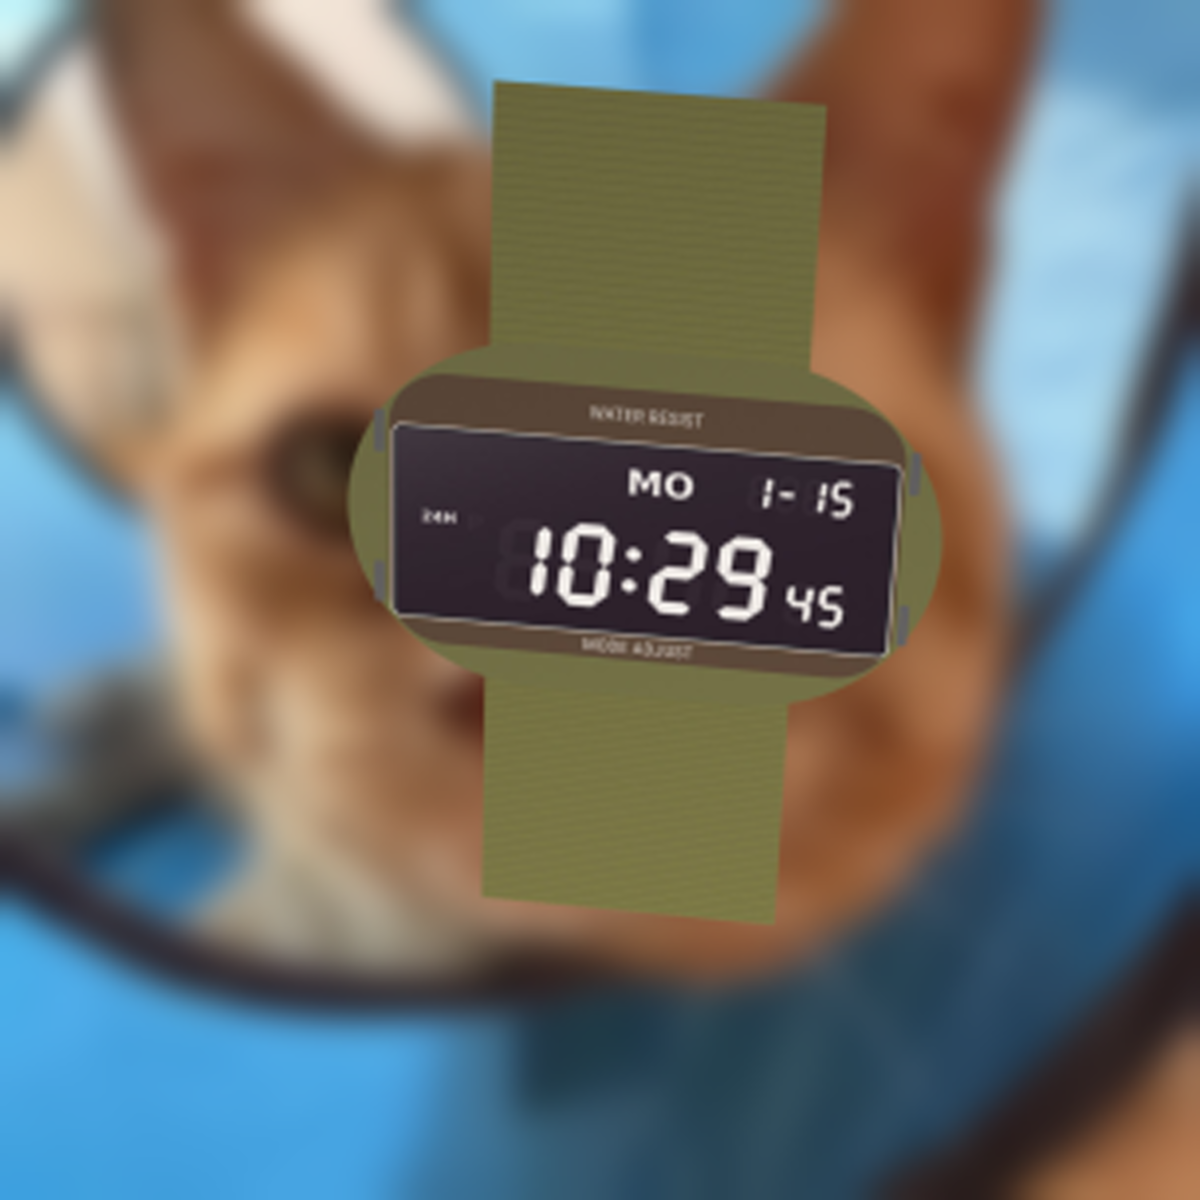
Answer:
{"hour": 10, "minute": 29, "second": 45}
